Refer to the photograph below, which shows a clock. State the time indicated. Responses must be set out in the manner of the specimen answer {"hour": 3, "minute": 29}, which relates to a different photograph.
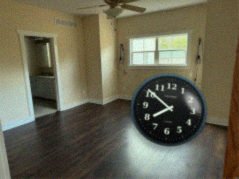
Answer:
{"hour": 7, "minute": 51}
